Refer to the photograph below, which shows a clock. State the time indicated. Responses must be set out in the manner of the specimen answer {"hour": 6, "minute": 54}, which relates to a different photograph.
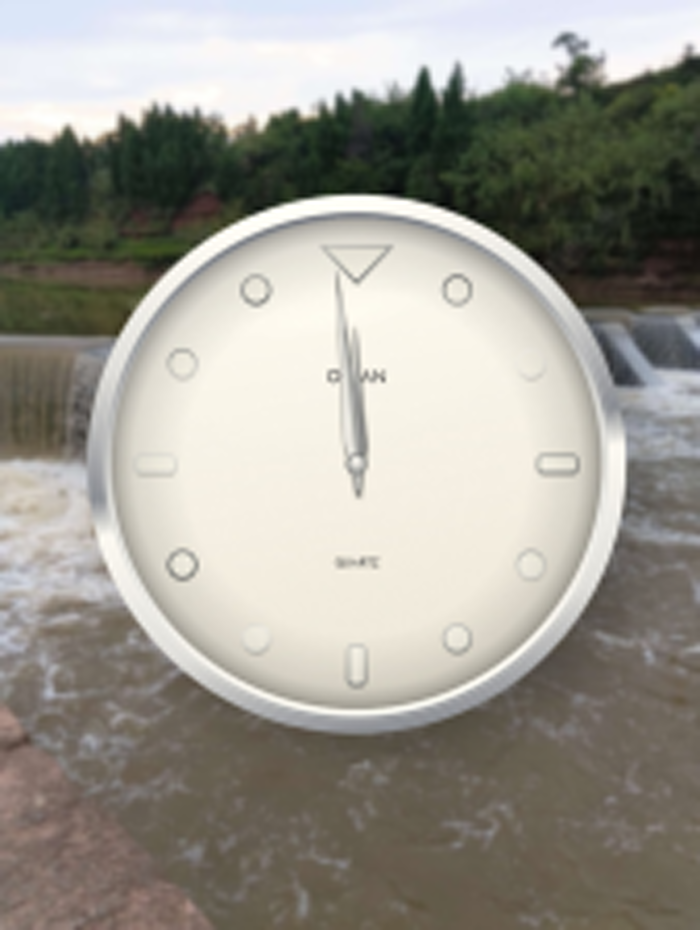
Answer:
{"hour": 11, "minute": 59}
